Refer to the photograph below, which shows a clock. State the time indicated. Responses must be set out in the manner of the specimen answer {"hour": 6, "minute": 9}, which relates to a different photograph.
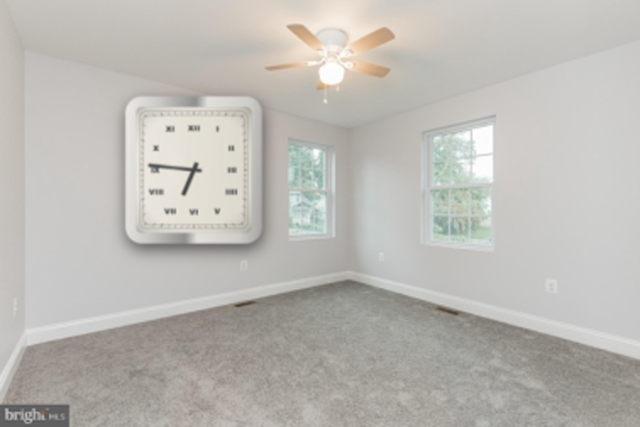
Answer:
{"hour": 6, "minute": 46}
